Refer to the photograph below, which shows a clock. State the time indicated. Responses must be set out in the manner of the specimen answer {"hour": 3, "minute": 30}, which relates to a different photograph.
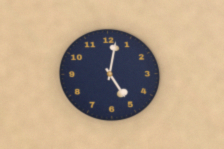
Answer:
{"hour": 5, "minute": 2}
